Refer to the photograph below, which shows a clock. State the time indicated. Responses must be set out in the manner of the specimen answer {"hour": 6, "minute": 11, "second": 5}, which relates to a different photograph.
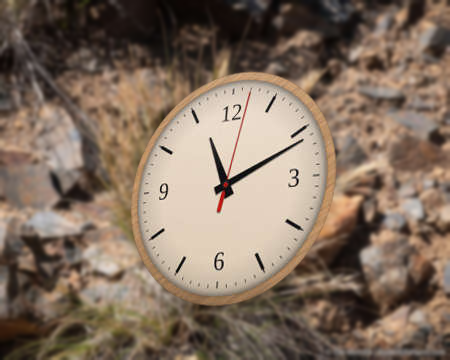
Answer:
{"hour": 11, "minute": 11, "second": 2}
